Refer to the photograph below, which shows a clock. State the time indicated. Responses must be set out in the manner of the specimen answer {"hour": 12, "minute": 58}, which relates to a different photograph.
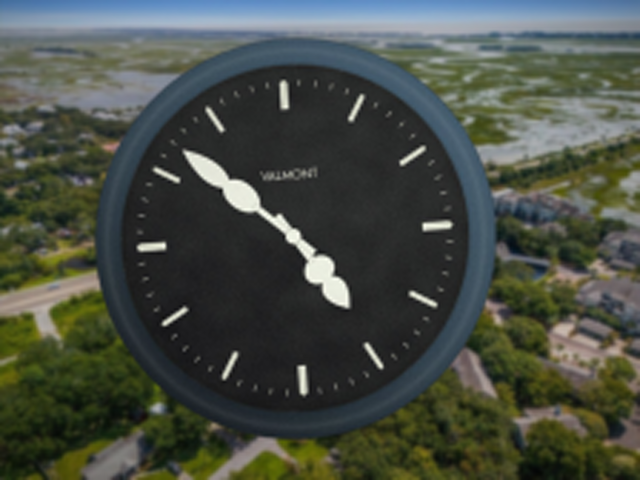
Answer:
{"hour": 4, "minute": 52}
